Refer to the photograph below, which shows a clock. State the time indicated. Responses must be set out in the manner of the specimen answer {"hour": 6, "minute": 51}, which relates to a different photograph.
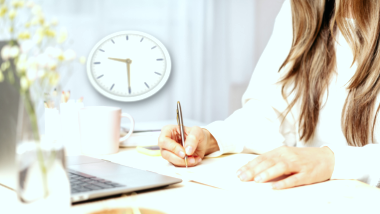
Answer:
{"hour": 9, "minute": 30}
